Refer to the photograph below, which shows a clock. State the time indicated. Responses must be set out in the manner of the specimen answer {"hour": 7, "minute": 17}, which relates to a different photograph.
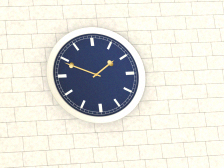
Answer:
{"hour": 1, "minute": 49}
